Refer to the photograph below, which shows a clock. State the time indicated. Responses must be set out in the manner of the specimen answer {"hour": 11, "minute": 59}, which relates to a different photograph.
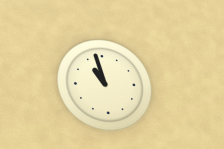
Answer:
{"hour": 10, "minute": 58}
